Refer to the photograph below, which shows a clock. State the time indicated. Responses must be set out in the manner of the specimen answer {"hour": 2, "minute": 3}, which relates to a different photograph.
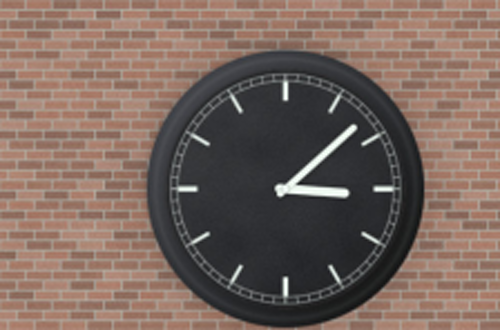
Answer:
{"hour": 3, "minute": 8}
